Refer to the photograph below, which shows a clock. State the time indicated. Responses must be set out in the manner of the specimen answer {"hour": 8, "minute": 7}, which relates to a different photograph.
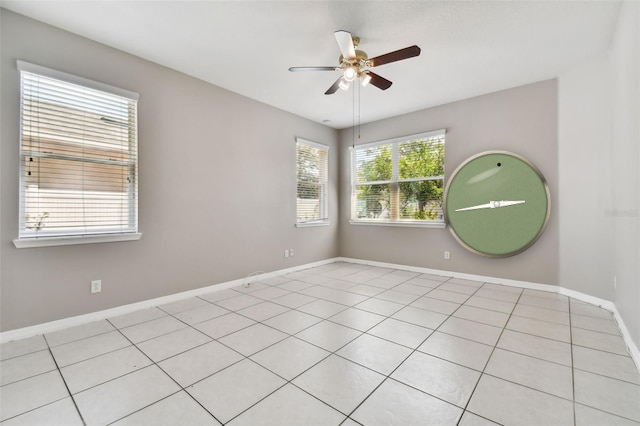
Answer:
{"hour": 2, "minute": 43}
